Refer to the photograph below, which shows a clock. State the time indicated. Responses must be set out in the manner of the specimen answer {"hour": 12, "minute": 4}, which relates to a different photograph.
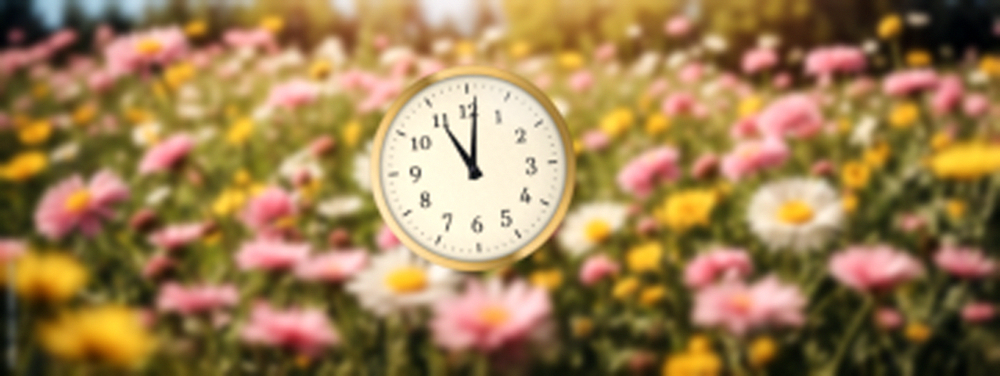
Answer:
{"hour": 11, "minute": 1}
